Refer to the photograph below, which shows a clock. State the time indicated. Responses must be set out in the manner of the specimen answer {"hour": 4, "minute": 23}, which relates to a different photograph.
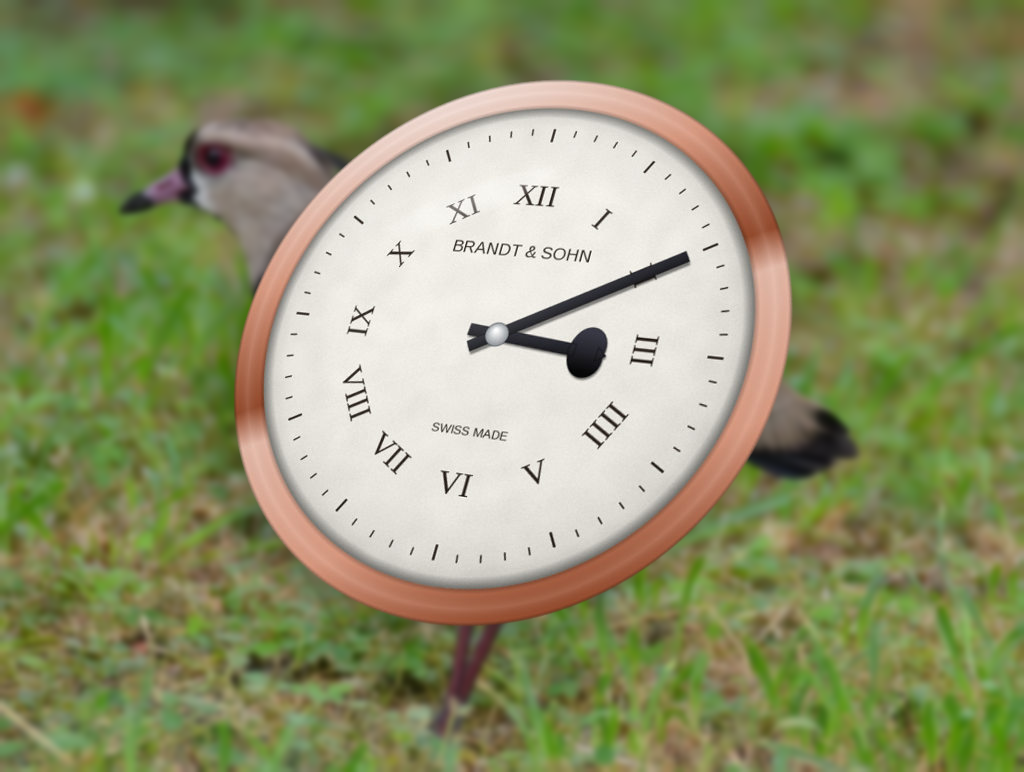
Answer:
{"hour": 3, "minute": 10}
